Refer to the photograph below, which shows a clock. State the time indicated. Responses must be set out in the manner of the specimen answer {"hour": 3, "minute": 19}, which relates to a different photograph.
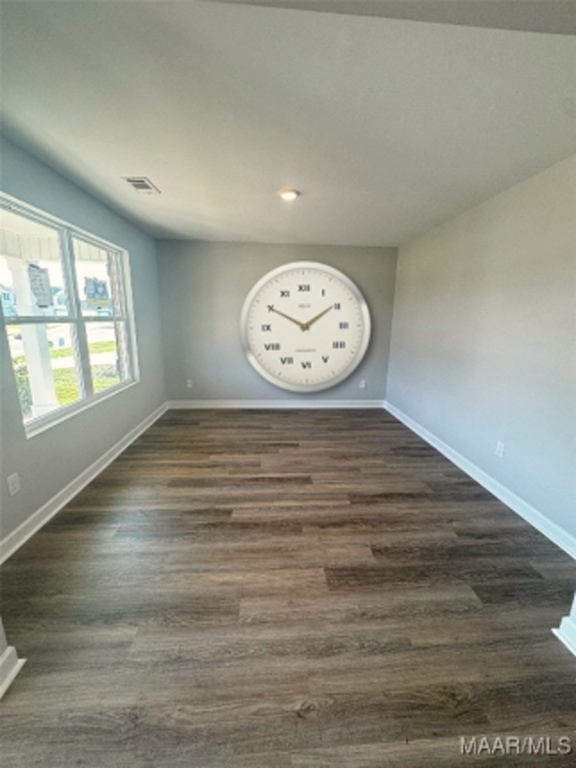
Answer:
{"hour": 1, "minute": 50}
